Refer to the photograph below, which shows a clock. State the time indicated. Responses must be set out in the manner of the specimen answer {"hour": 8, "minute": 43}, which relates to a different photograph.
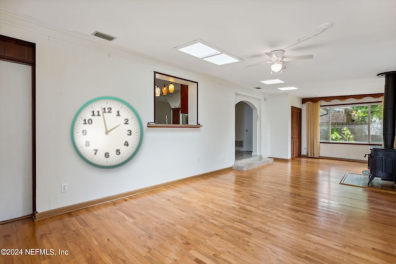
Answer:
{"hour": 1, "minute": 58}
